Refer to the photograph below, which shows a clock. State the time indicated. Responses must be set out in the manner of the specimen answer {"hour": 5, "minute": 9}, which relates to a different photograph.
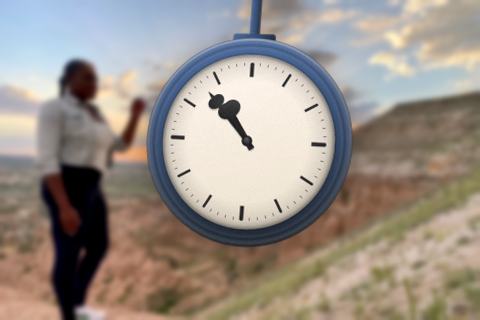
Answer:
{"hour": 10, "minute": 53}
